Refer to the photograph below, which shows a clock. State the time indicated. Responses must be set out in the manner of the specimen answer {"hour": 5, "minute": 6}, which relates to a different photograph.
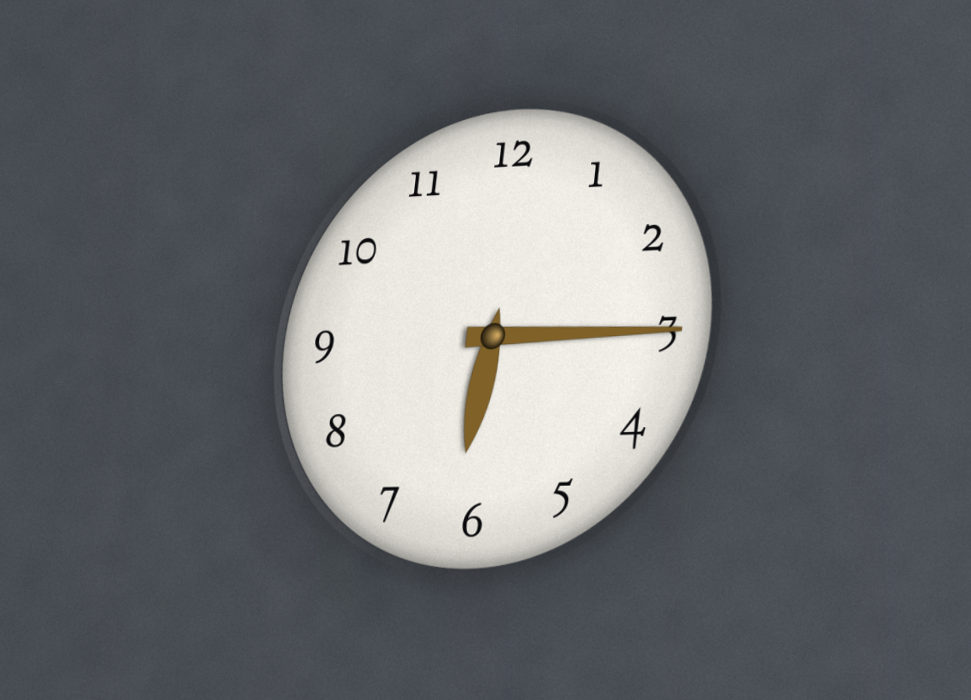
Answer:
{"hour": 6, "minute": 15}
